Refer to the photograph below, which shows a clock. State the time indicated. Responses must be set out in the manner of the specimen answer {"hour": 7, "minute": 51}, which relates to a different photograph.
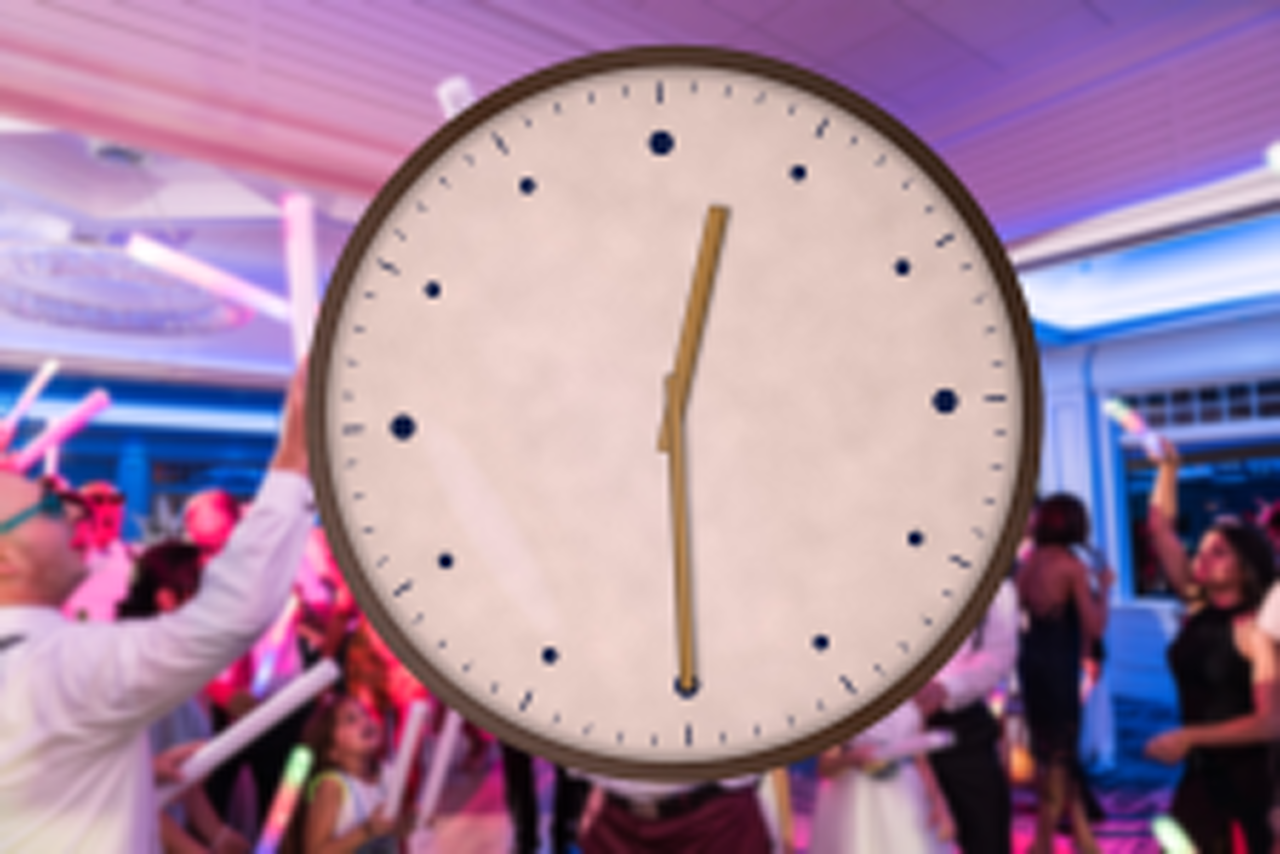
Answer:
{"hour": 12, "minute": 30}
